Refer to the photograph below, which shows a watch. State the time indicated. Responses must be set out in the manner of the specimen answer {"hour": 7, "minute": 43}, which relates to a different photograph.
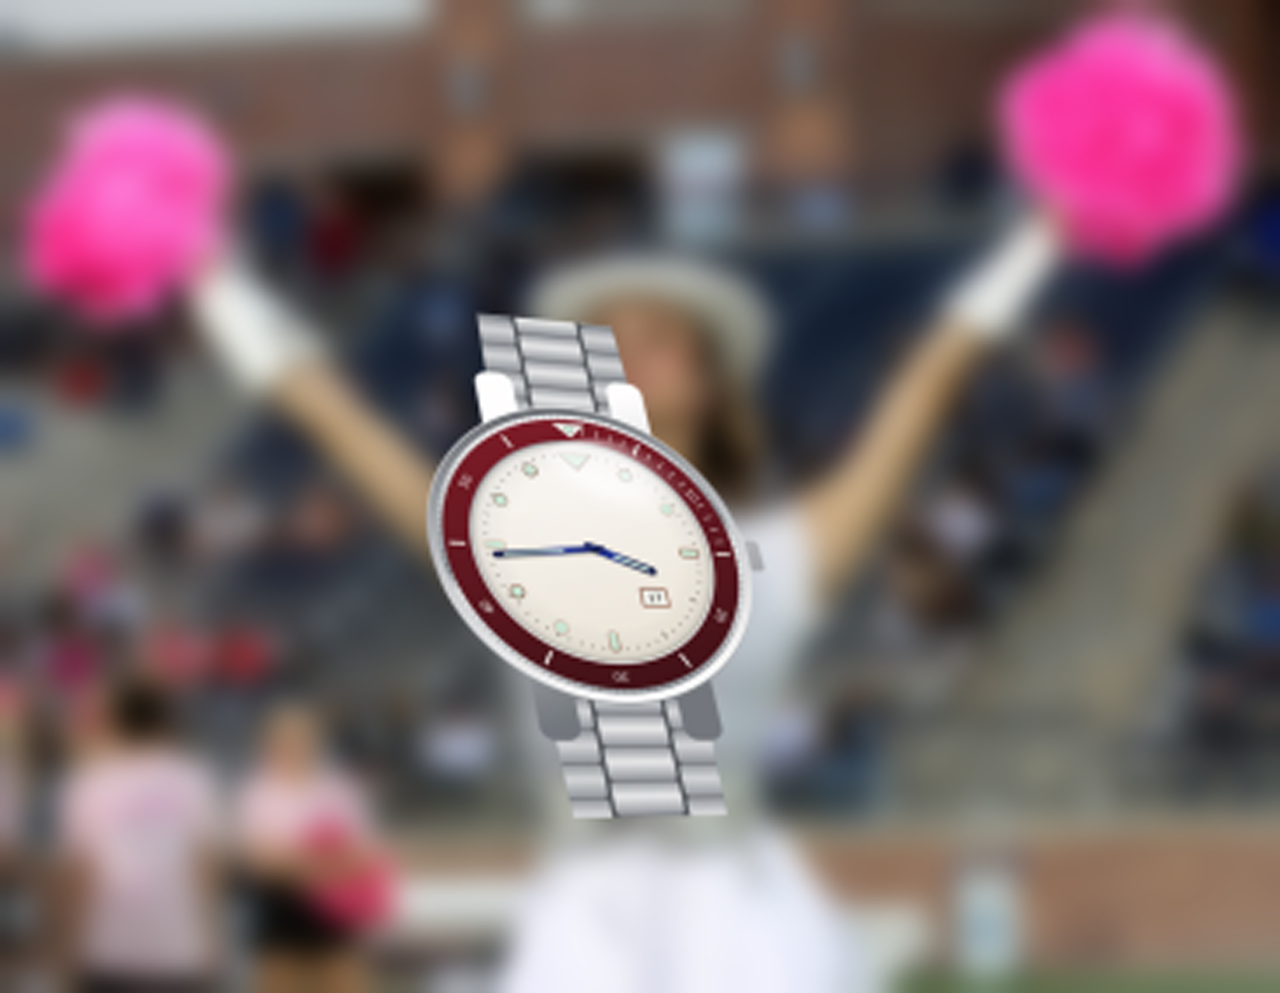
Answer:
{"hour": 3, "minute": 44}
